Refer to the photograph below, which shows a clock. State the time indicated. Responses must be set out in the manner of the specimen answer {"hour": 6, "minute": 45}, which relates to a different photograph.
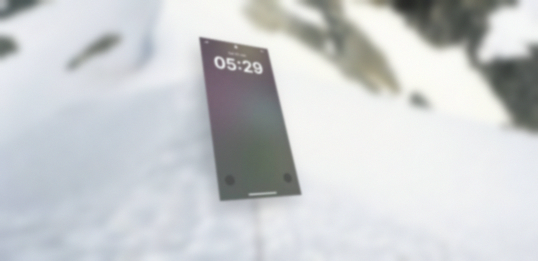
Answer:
{"hour": 5, "minute": 29}
